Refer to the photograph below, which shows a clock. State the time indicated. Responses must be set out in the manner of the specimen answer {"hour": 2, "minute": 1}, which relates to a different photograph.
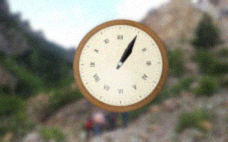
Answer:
{"hour": 1, "minute": 5}
